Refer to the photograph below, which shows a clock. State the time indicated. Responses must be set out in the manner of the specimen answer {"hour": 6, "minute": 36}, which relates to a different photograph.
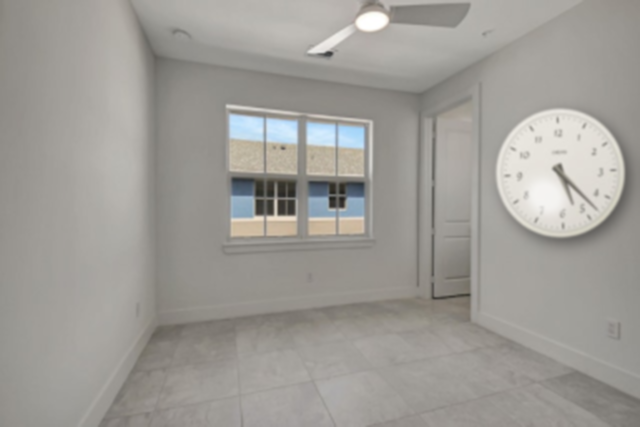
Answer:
{"hour": 5, "minute": 23}
